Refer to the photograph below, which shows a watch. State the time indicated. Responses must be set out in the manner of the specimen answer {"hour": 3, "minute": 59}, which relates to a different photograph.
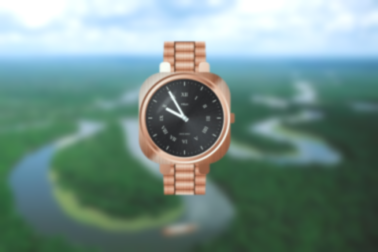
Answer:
{"hour": 9, "minute": 55}
